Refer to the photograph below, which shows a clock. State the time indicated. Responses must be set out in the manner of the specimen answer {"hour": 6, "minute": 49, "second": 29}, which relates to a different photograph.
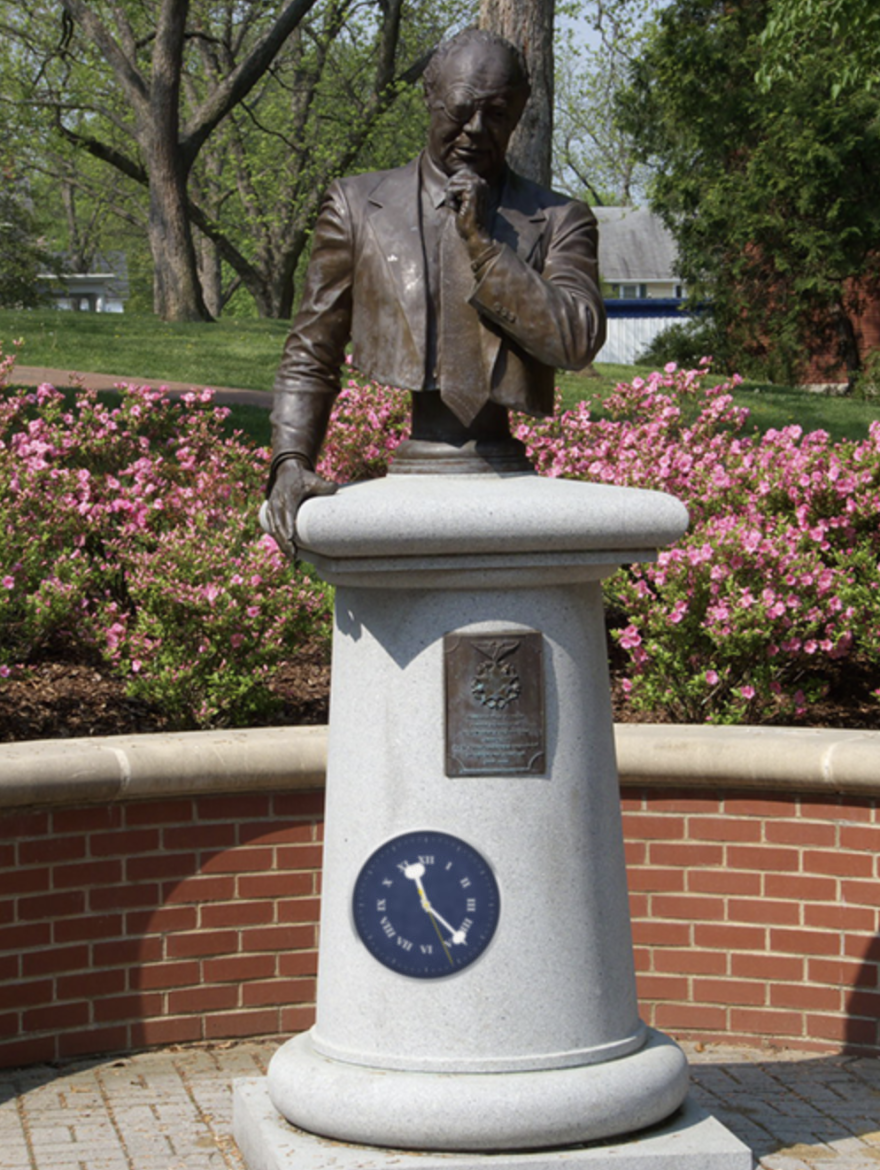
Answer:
{"hour": 11, "minute": 22, "second": 26}
